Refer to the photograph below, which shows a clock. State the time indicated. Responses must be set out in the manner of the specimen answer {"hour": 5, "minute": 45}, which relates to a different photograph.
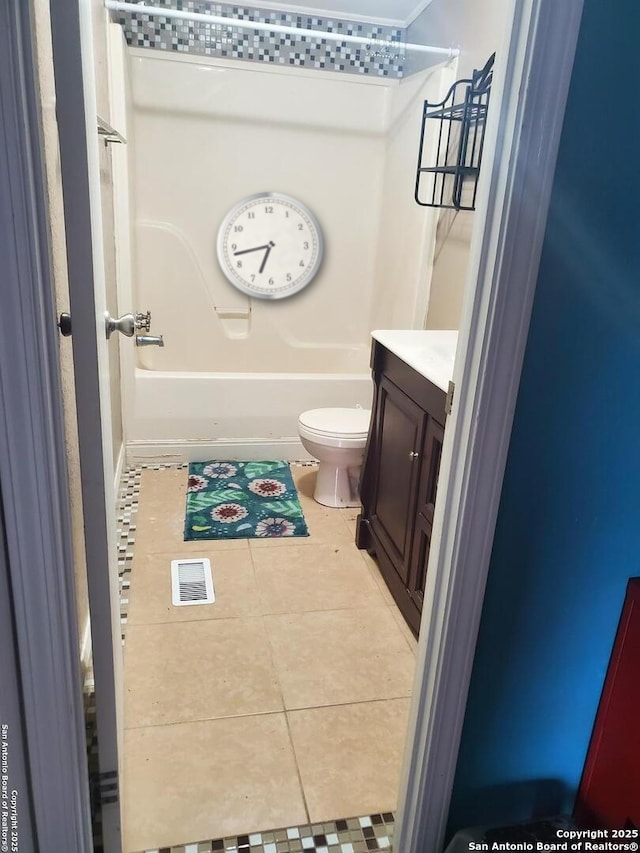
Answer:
{"hour": 6, "minute": 43}
